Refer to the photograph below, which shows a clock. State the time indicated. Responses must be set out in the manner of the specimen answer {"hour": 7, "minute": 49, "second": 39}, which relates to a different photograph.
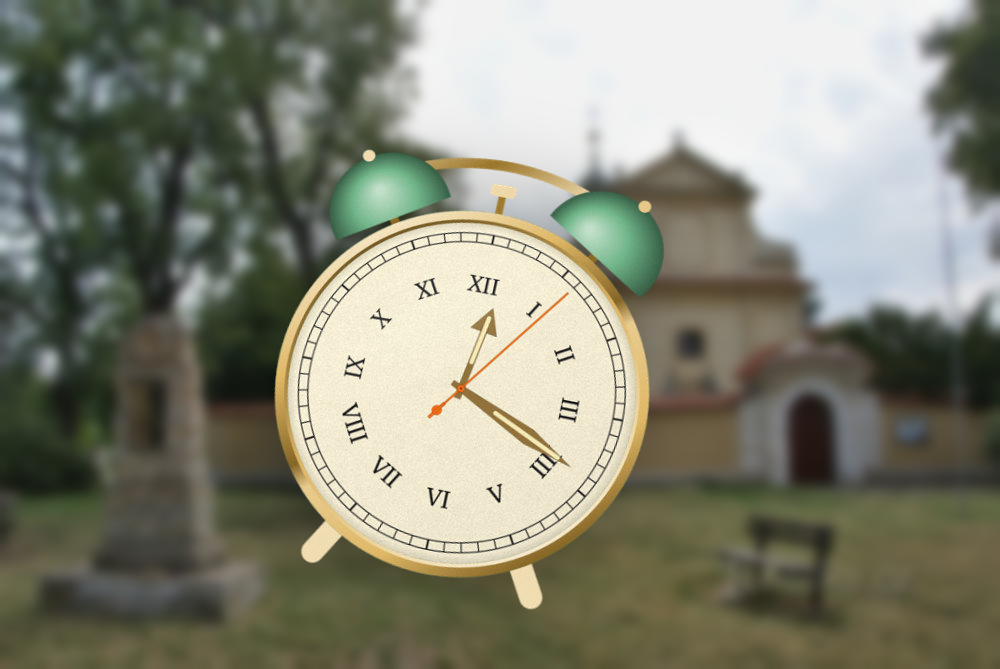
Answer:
{"hour": 12, "minute": 19, "second": 6}
